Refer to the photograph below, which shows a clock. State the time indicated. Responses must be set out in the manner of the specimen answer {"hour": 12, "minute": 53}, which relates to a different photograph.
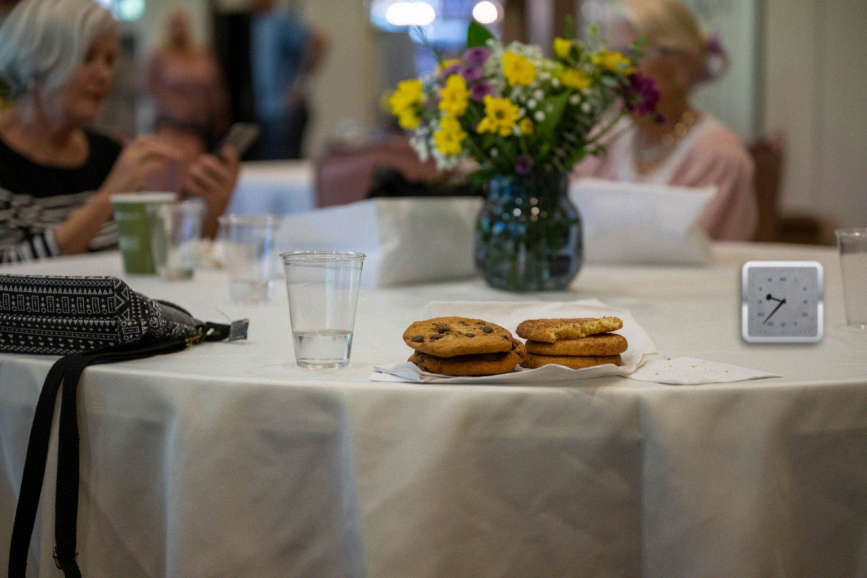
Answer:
{"hour": 9, "minute": 37}
